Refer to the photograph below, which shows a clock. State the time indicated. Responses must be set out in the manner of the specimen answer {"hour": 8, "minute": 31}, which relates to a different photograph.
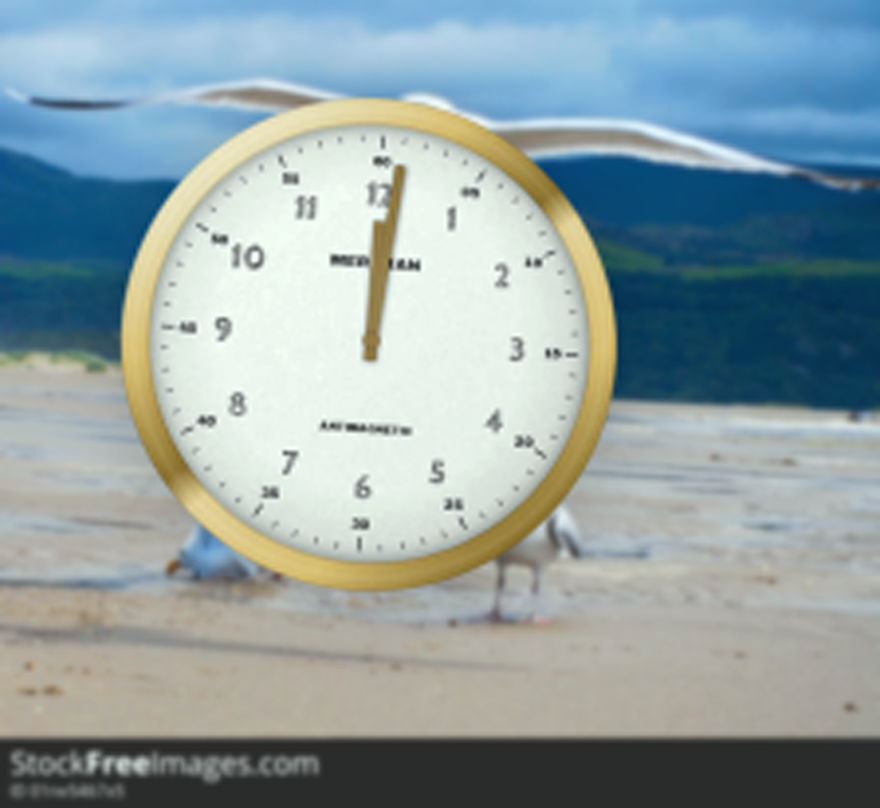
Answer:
{"hour": 12, "minute": 1}
